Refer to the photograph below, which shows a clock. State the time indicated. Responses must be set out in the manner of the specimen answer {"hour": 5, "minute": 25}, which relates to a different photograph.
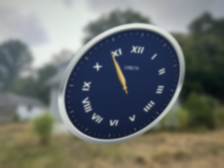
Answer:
{"hour": 10, "minute": 54}
